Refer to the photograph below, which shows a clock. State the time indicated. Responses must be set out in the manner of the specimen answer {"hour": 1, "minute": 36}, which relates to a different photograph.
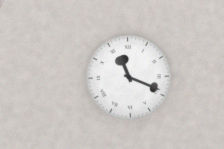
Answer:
{"hour": 11, "minute": 19}
